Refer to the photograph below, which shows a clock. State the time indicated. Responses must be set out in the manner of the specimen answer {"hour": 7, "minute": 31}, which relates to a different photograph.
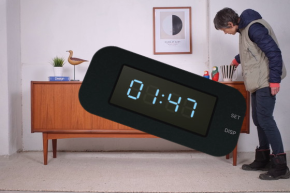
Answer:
{"hour": 1, "minute": 47}
